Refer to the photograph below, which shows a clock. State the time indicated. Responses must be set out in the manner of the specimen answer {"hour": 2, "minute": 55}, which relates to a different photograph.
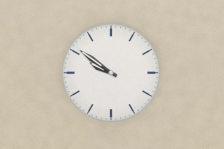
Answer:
{"hour": 9, "minute": 51}
